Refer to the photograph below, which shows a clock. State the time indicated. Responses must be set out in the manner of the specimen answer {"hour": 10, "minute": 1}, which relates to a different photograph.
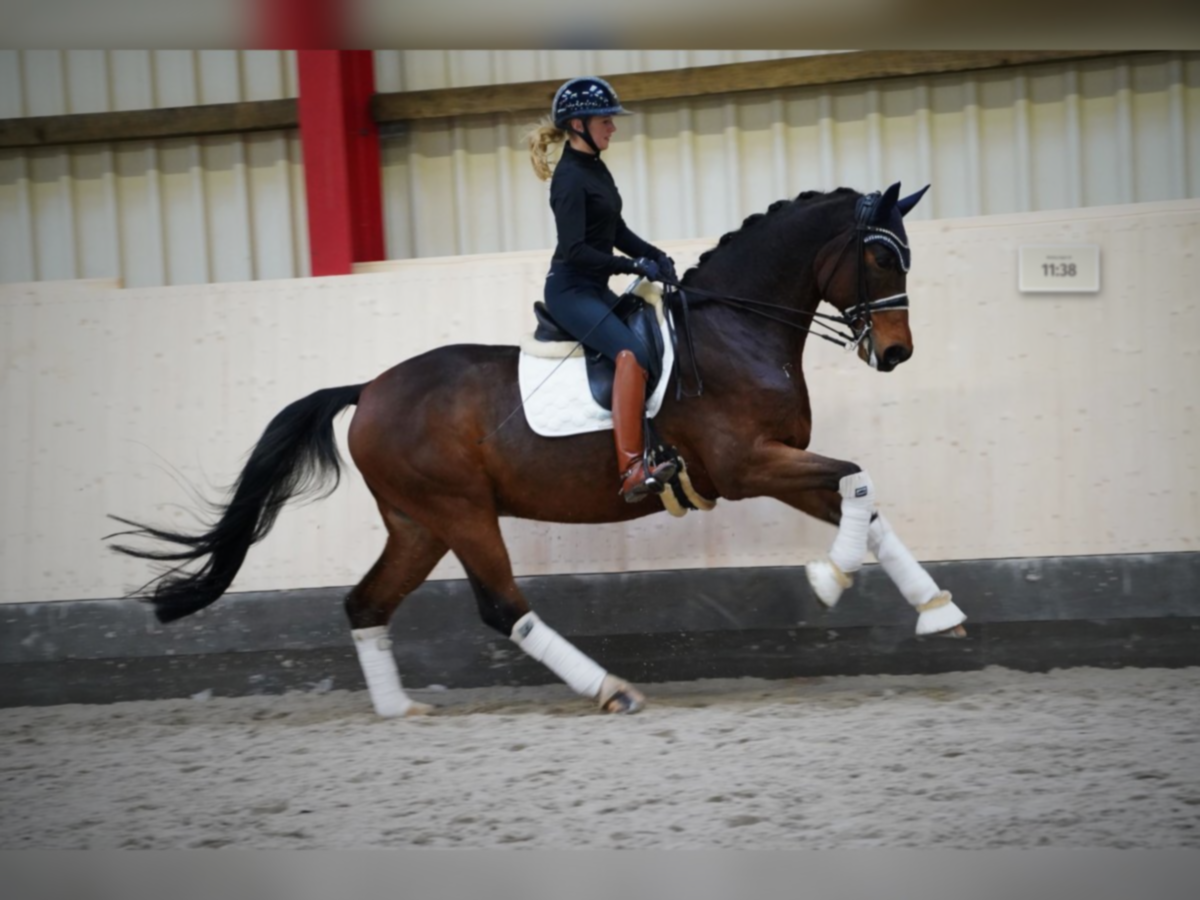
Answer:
{"hour": 11, "minute": 38}
